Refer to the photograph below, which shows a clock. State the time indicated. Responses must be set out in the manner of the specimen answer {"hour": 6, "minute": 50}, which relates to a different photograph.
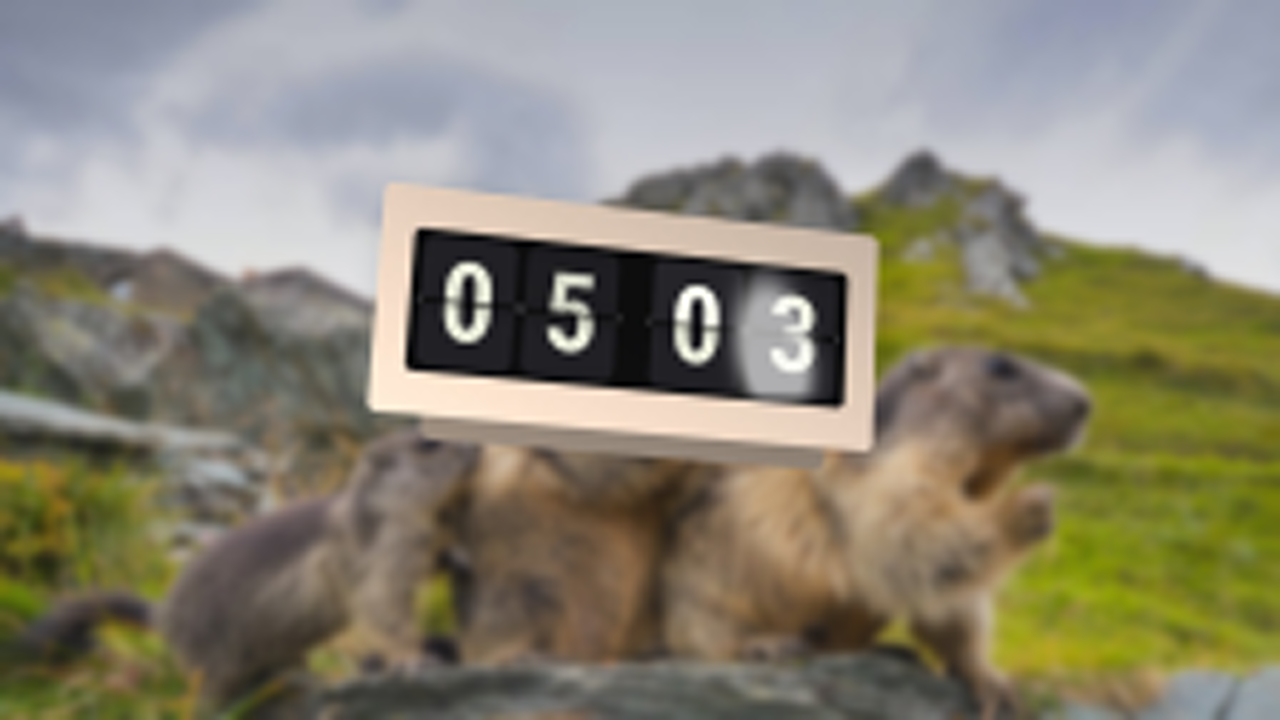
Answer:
{"hour": 5, "minute": 3}
